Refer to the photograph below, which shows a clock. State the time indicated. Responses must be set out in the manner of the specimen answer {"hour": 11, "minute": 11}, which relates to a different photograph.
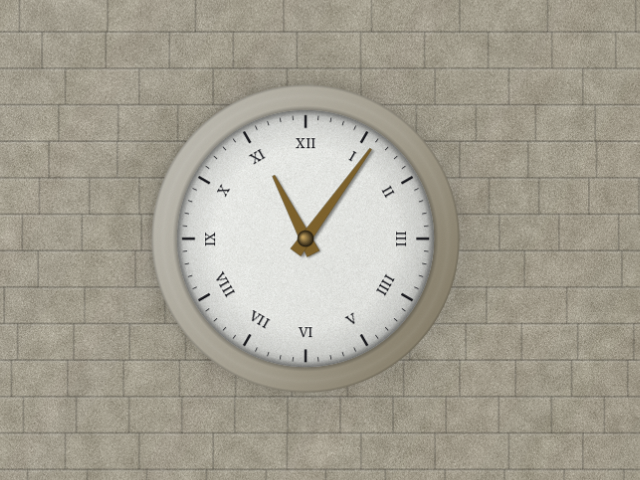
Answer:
{"hour": 11, "minute": 6}
